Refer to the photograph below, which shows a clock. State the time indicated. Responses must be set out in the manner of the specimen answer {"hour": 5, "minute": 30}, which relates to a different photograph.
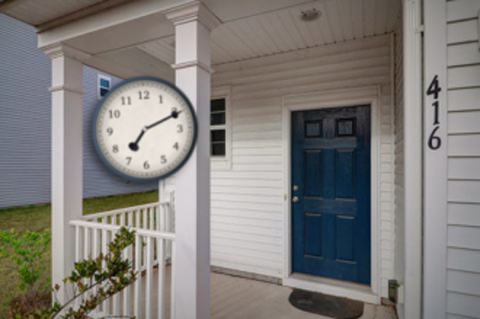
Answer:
{"hour": 7, "minute": 11}
